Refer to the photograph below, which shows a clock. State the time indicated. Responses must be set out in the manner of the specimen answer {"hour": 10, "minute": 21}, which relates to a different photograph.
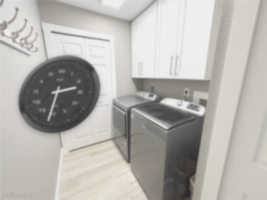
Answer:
{"hour": 2, "minute": 31}
